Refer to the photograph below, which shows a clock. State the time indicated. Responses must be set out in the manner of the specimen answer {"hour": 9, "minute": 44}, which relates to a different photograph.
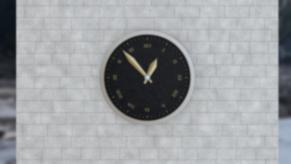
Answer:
{"hour": 12, "minute": 53}
